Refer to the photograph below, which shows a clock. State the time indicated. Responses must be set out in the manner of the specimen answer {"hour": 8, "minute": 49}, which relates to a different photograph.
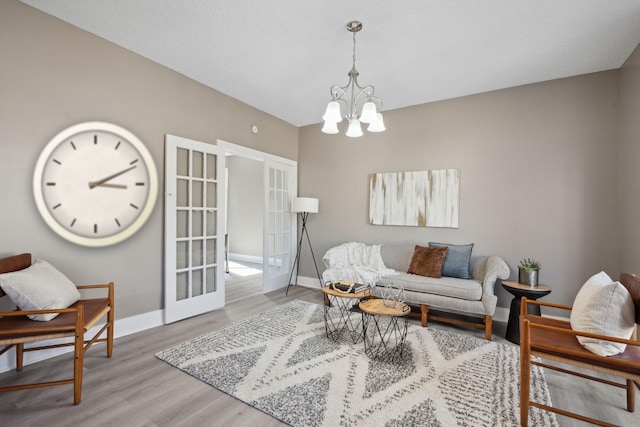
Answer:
{"hour": 3, "minute": 11}
